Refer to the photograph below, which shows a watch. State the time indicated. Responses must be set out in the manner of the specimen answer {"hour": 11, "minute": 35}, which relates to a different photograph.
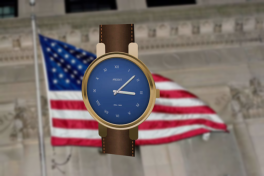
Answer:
{"hour": 3, "minute": 8}
